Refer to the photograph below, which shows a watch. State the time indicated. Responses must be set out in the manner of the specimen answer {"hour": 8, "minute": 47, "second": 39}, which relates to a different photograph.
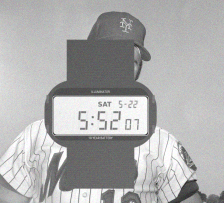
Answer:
{"hour": 5, "minute": 52, "second": 7}
